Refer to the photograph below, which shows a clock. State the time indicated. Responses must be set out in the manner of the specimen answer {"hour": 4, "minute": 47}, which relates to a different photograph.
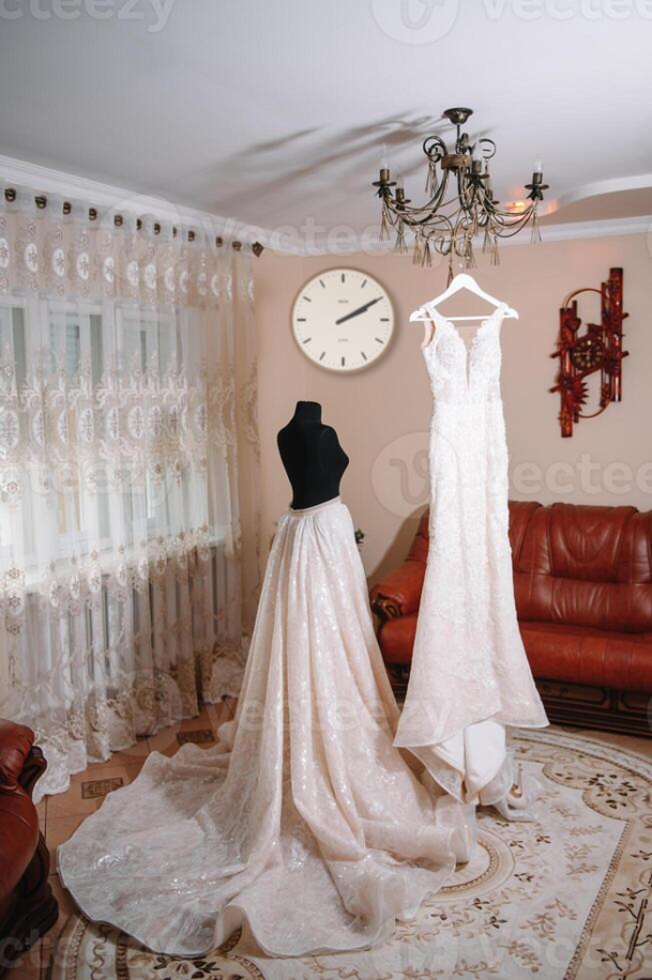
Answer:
{"hour": 2, "minute": 10}
